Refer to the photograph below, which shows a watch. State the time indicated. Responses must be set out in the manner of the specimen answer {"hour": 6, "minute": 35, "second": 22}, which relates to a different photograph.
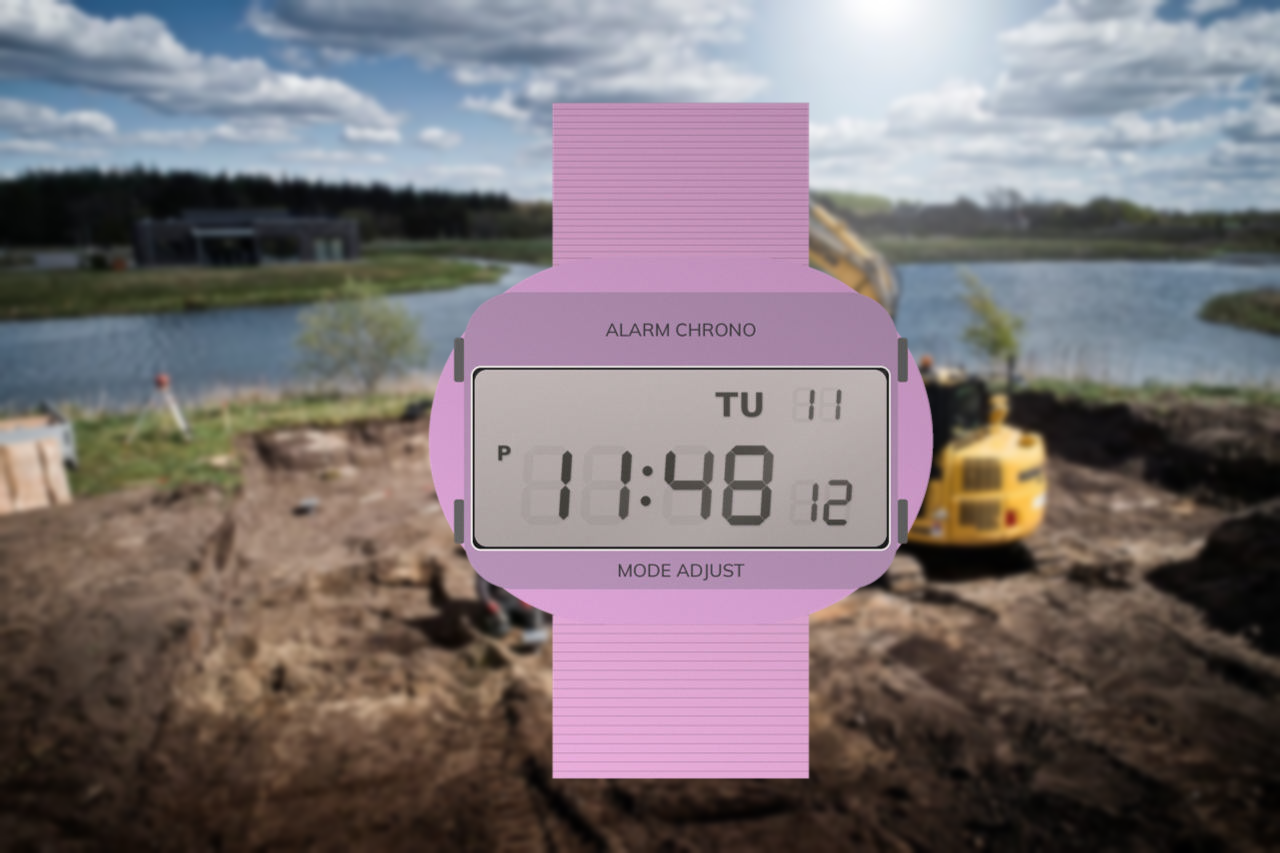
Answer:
{"hour": 11, "minute": 48, "second": 12}
